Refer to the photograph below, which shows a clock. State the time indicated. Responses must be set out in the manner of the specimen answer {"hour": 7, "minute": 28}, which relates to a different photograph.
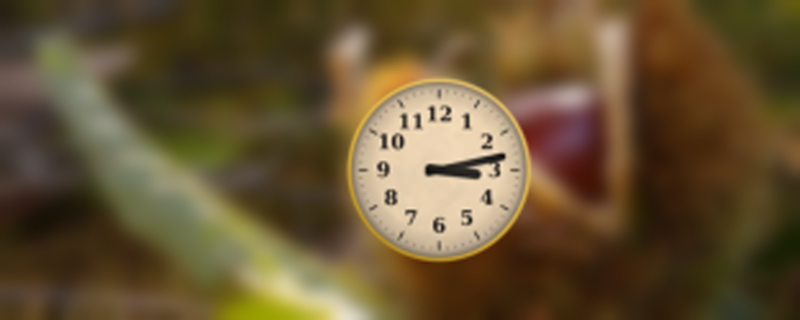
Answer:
{"hour": 3, "minute": 13}
